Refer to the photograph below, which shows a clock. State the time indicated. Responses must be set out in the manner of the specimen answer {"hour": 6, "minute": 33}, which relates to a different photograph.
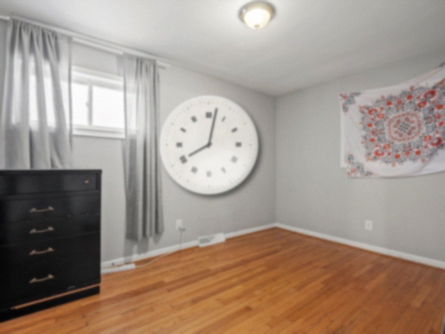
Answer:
{"hour": 8, "minute": 2}
